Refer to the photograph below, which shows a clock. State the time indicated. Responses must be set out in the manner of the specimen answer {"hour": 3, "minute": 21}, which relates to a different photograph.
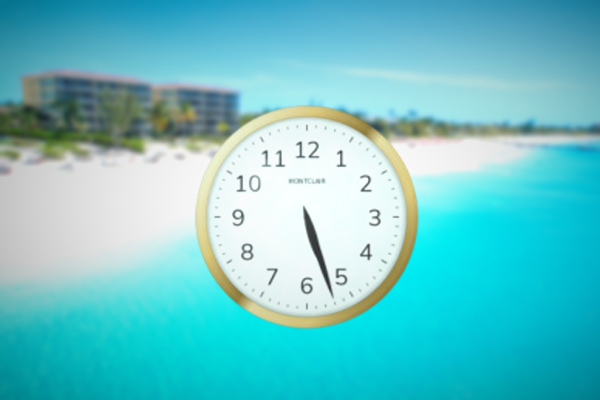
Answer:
{"hour": 5, "minute": 27}
